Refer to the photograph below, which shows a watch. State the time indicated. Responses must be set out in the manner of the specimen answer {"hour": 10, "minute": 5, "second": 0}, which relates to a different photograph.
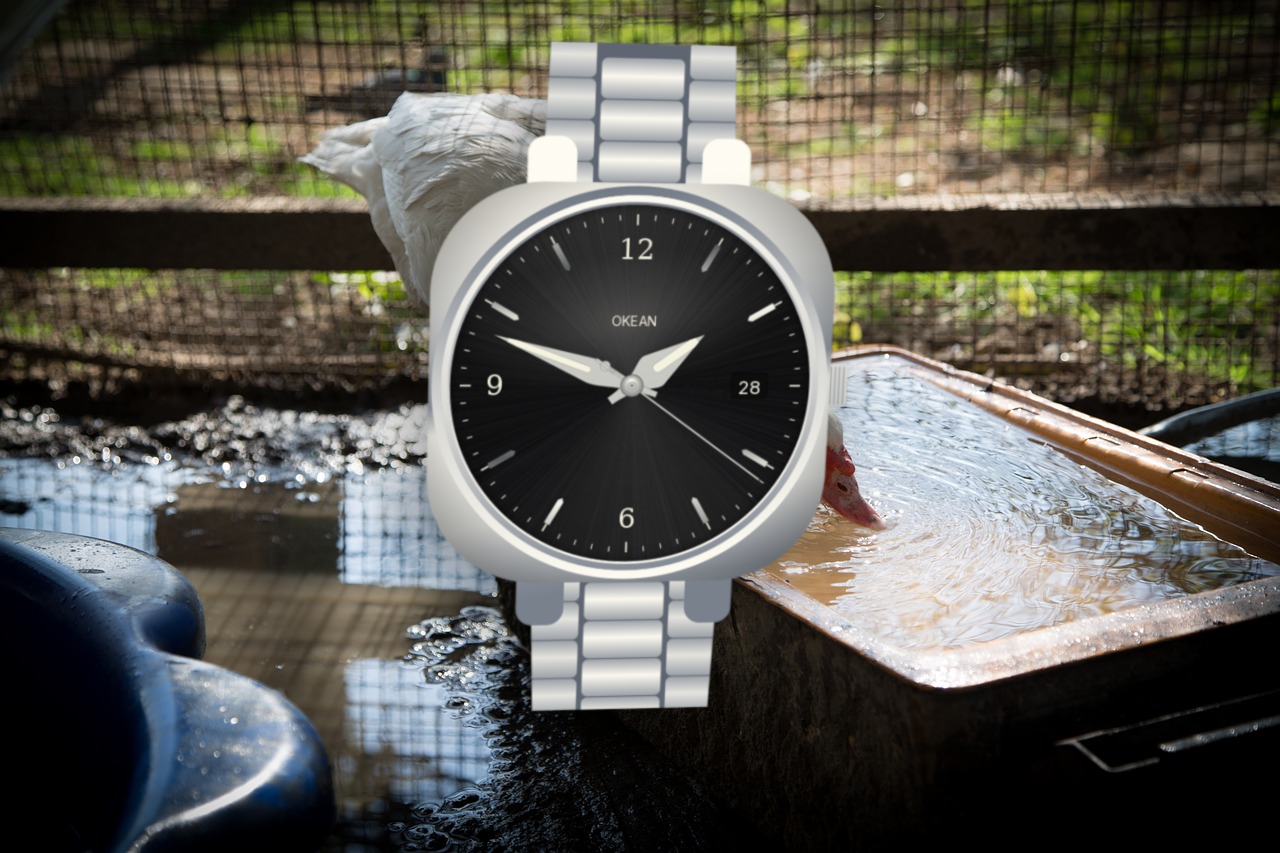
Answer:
{"hour": 1, "minute": 48, "second": 21}
